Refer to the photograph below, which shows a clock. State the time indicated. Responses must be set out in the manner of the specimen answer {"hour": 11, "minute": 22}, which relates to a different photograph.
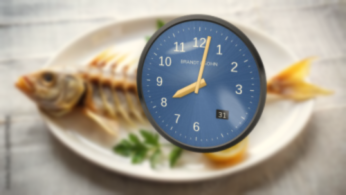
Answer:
{"hour": 8, "minute": 2}
